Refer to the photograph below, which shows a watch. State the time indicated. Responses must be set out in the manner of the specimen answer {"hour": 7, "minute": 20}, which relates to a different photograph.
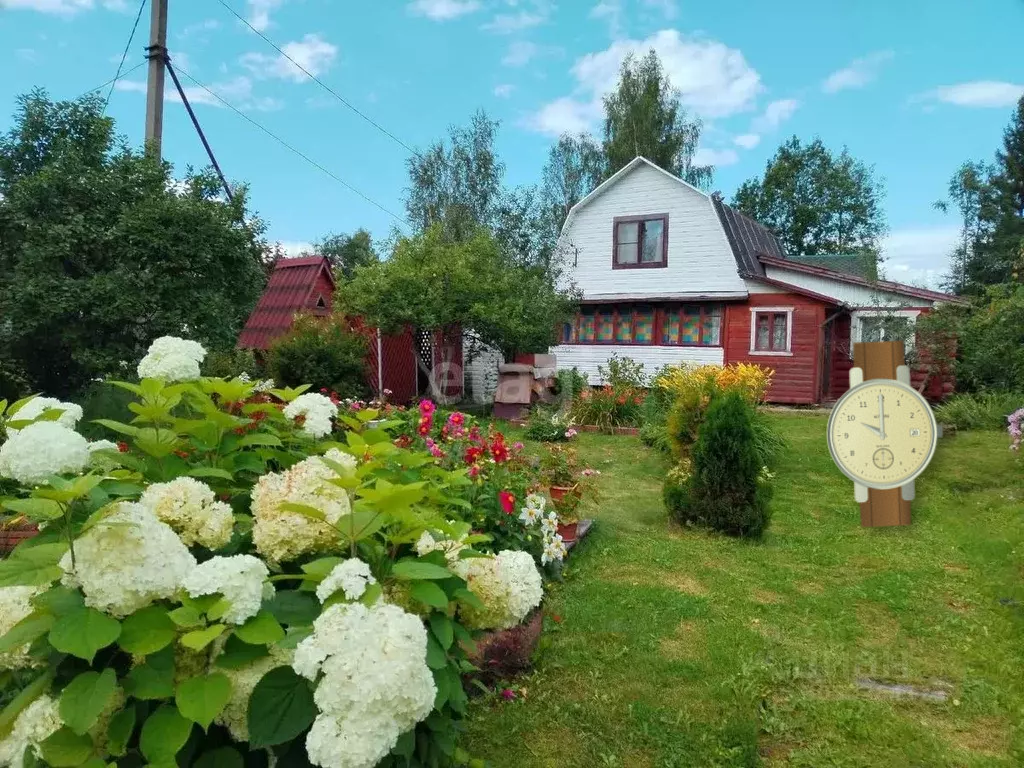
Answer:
{"hour": 10, "minute": 0}
